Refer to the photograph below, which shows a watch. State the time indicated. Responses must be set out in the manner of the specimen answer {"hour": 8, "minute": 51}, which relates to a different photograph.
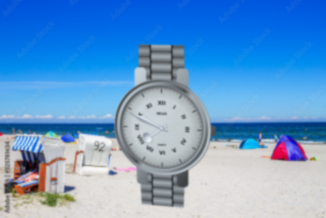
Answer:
{"hour": 7, "minute": 49}
